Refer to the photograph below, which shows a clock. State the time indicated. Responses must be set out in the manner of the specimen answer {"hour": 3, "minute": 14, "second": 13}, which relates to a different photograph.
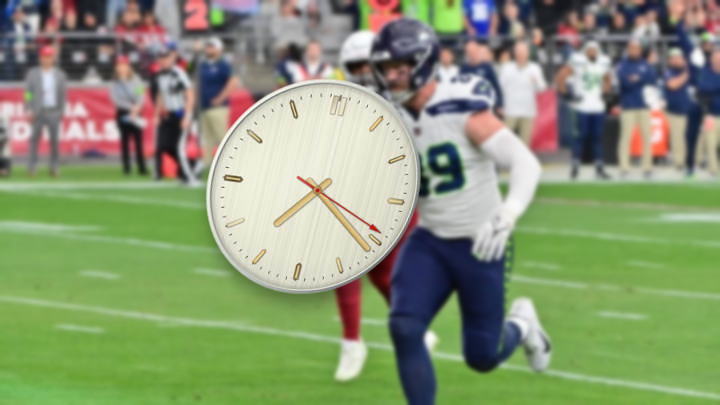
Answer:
{"hour": 7, "minute": 21, "second": 19}
